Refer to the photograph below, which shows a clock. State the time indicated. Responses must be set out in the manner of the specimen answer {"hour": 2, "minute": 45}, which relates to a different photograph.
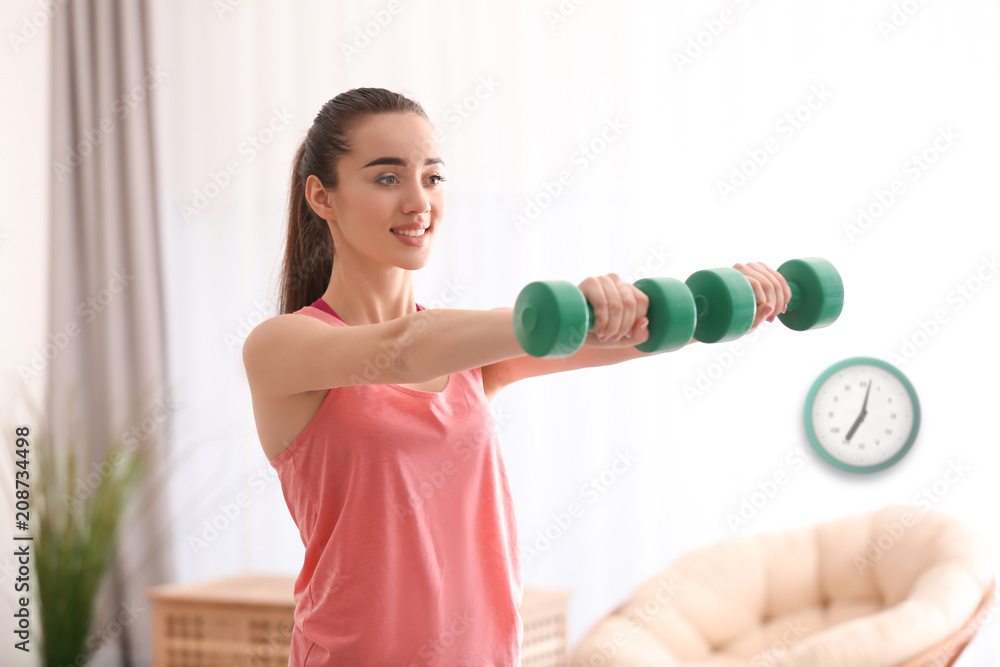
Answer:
{"hour": 7, "minute": 2}
